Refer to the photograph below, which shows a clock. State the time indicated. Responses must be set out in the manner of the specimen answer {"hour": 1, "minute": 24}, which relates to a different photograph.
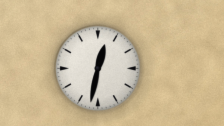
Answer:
{"hour": 12, "minute": 32}
